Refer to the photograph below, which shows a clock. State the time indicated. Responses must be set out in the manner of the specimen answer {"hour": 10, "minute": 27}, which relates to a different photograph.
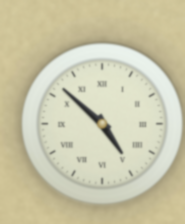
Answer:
{"hour": 4, "minute": 52}
